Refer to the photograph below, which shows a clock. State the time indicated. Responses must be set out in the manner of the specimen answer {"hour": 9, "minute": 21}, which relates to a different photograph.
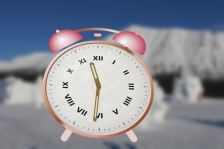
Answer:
{"hour": 11, "minute": 31}
